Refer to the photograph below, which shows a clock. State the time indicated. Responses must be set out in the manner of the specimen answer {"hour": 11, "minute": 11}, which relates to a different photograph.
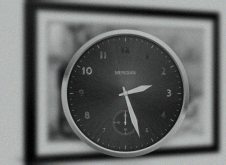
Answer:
{"hour": 2, "minute": 27}
